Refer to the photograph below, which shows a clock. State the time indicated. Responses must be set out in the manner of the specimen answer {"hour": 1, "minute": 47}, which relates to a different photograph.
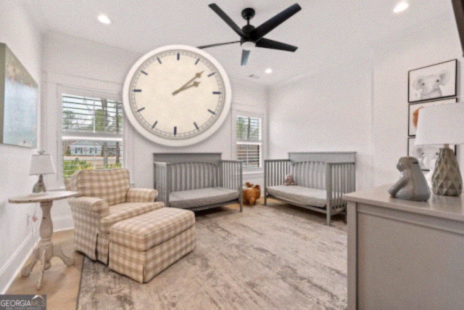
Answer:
{"hour": 2, "minute": 8}
